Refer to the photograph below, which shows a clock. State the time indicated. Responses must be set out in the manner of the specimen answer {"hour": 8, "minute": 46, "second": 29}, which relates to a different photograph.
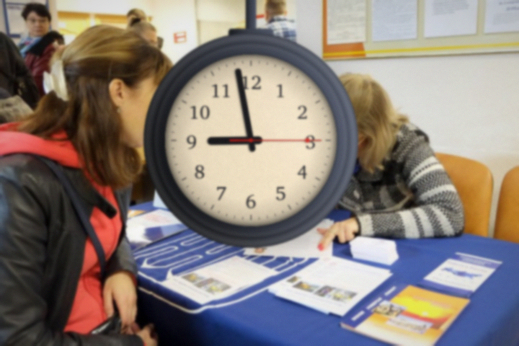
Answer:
{"hour": 8, "minute": 58, "second": 15}
